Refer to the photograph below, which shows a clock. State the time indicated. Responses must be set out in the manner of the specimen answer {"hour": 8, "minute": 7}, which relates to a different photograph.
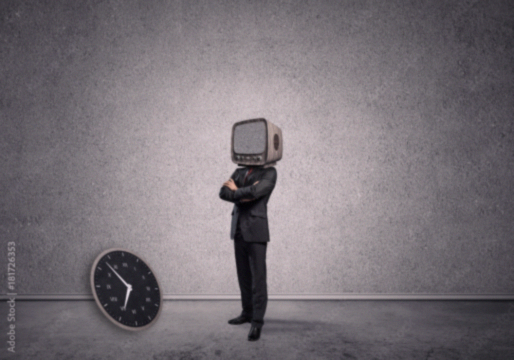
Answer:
{"hour": 6, "minute": 53}
